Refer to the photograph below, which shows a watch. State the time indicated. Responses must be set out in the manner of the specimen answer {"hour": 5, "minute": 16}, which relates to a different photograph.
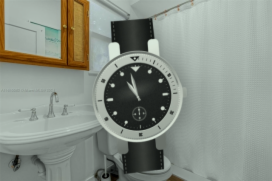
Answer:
{"hour": 10, "minute": 58}
